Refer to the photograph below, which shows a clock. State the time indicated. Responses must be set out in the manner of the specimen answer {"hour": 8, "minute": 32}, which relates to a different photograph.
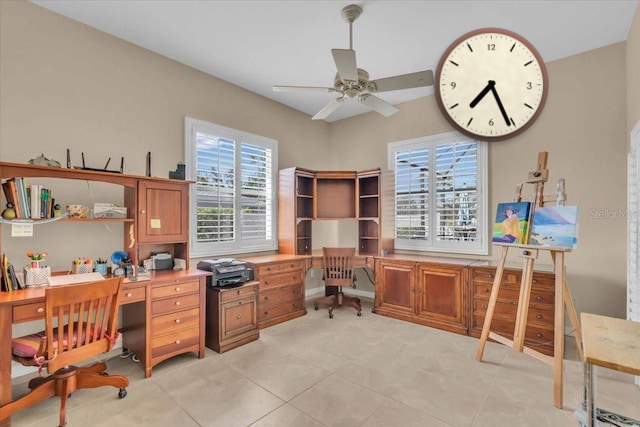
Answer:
{"hour": 7, "minute": 26}
